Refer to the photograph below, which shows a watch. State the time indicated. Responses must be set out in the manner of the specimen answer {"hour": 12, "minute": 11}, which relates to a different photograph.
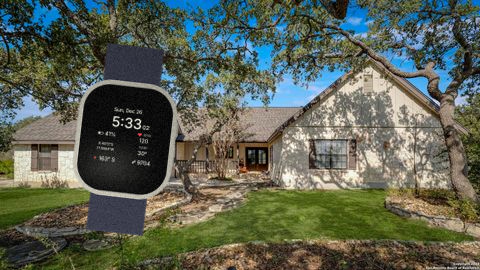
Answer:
{"hour": 5, "minute": 33}
